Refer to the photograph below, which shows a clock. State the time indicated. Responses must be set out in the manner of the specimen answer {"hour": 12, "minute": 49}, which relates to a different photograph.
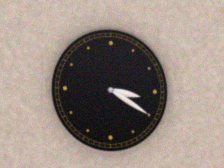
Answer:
{"hour": 3, "minute": 20}
